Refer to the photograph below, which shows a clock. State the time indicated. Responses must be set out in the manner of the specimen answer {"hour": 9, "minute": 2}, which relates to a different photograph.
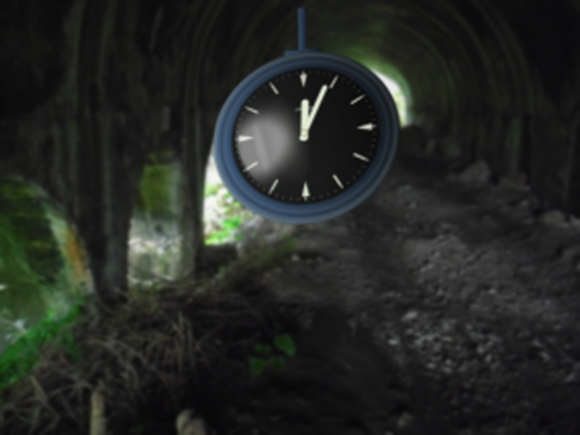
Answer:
{"hour": 12, "minute": 4}
